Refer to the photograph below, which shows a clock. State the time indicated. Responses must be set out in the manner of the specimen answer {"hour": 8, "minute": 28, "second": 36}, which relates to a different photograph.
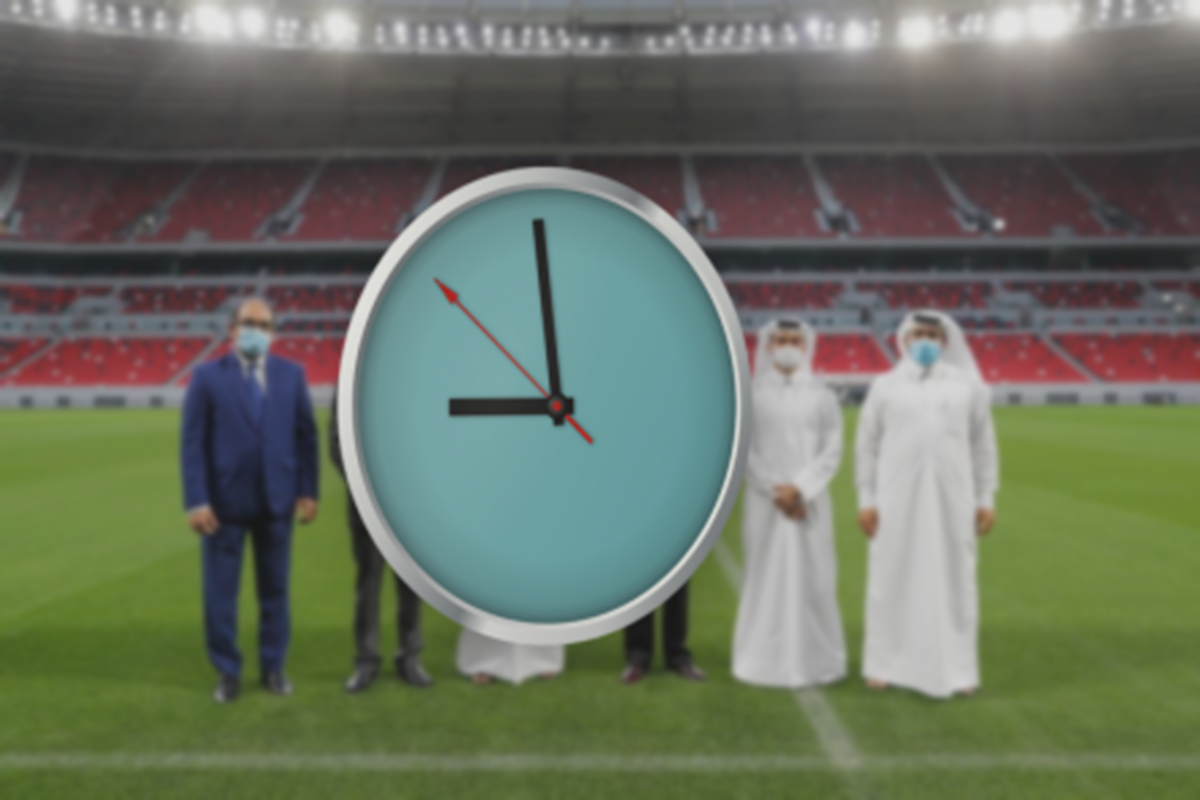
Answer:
{"hour": 8, "minute": 58, "second": 52}
